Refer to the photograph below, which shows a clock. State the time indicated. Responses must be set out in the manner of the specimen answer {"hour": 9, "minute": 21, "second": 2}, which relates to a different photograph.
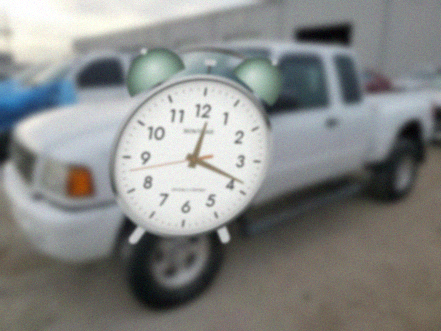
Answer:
{"hour": 12, "minute": 18, "second": 43}
